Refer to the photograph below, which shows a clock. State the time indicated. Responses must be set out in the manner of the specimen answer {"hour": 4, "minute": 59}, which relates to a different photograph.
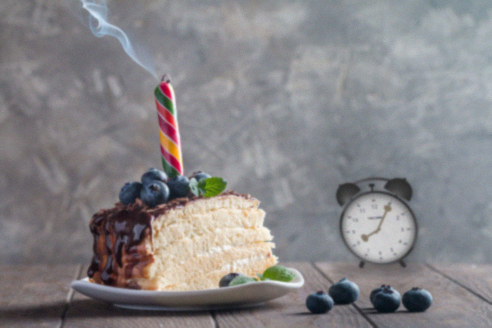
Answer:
{"hour": 8, "minute": 5}
